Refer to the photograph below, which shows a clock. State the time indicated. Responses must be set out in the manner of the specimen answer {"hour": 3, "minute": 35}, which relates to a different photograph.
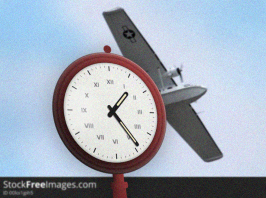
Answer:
{"hour": 1, "minute": 24}
